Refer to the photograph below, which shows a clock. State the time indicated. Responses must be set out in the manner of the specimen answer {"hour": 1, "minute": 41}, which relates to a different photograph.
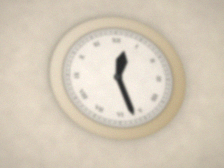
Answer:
{"hour": 12, "minute": 27}
